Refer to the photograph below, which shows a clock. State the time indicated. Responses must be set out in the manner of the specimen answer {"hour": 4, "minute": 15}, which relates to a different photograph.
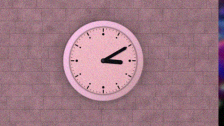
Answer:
{"hour": 3, "minute": 10}
